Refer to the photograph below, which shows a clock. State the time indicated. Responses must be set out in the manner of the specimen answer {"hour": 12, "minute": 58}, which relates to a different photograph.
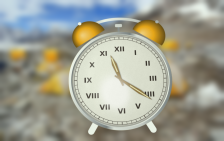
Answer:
{"hour": 11, "minute": 21}
